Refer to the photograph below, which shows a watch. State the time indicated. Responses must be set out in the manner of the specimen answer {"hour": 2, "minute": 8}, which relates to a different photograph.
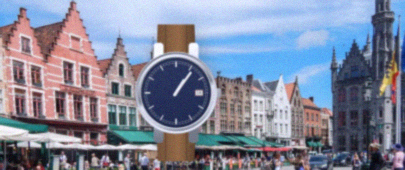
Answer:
{"hour": 1, "minute": 6}
